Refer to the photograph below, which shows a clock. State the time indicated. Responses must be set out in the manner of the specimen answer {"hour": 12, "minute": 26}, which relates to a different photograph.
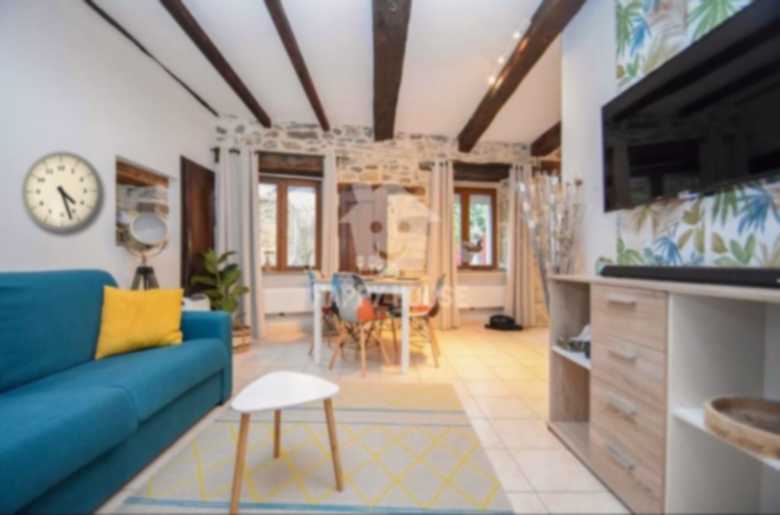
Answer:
{"hour": 4, "minute": 27}
